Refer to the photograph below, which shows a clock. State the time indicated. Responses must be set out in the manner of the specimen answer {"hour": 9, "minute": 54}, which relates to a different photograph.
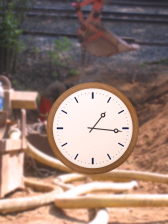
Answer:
{"hour": 1, "minute": 16}
